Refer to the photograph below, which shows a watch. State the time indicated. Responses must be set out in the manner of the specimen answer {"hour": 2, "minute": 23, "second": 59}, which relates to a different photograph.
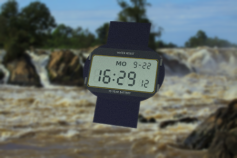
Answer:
{"hour": 16, "minute": 29, "second": 12}
